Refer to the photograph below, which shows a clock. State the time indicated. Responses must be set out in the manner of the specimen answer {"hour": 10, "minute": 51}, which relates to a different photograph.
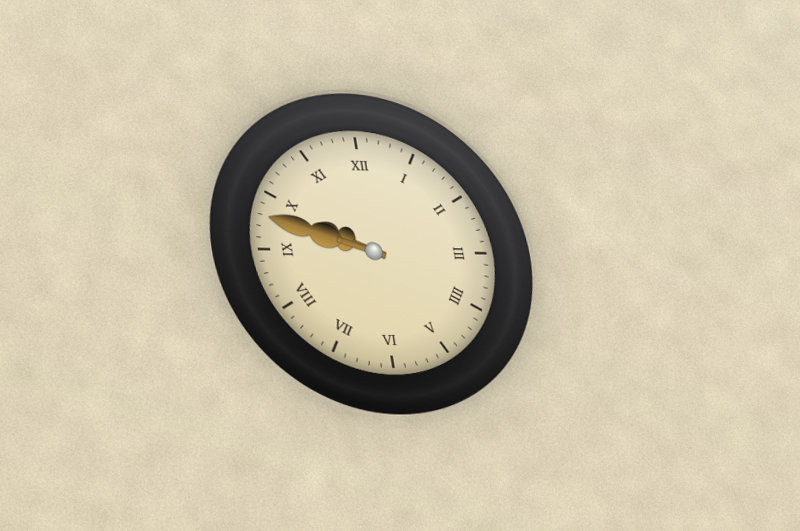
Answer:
{"hour": 9, "minute": 48}
